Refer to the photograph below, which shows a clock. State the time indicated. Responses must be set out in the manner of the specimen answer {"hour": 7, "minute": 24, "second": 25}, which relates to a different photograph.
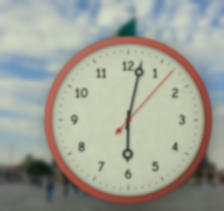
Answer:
{"hour": 6, "minute": 2, "second": 7}
